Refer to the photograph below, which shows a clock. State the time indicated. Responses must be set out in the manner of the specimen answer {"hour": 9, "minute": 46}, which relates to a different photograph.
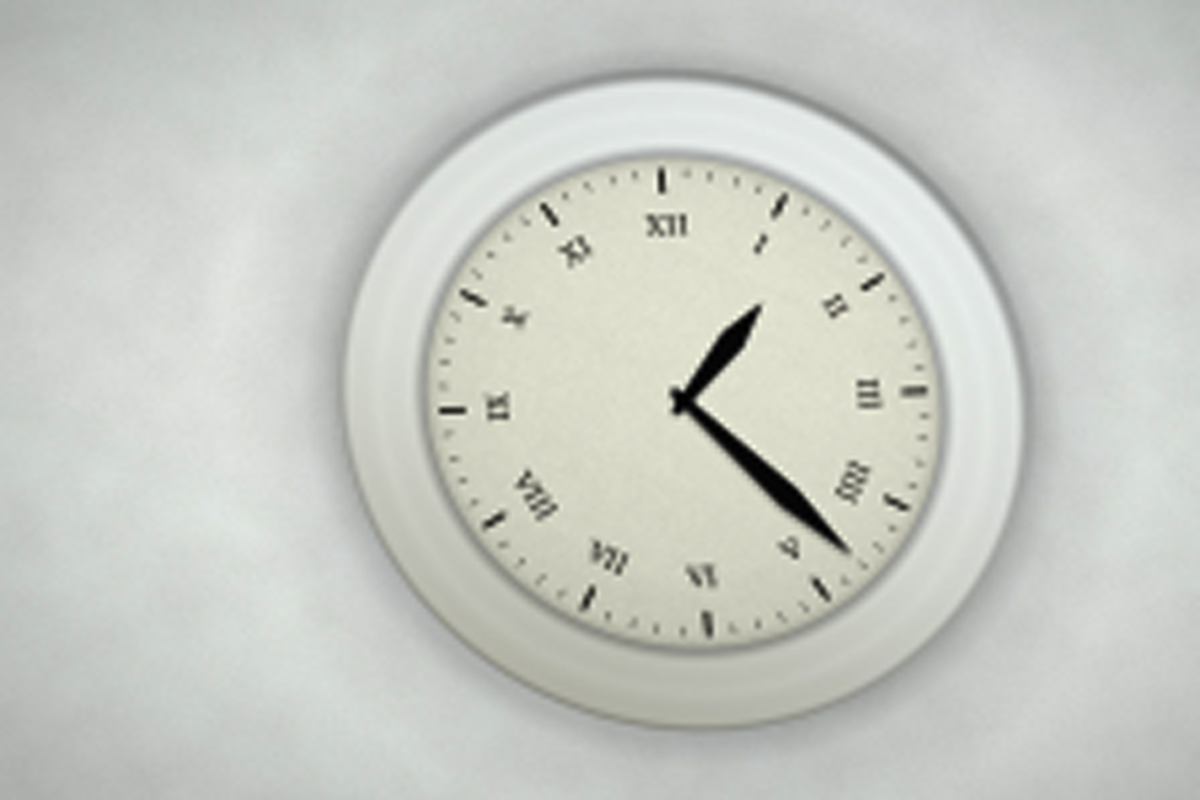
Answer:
{"hour": 1, "minute": 23}
